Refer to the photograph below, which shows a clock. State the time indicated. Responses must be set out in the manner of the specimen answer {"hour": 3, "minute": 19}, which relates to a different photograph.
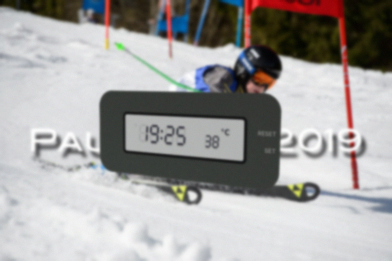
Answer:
{"hour": 19, "minute": 25}
